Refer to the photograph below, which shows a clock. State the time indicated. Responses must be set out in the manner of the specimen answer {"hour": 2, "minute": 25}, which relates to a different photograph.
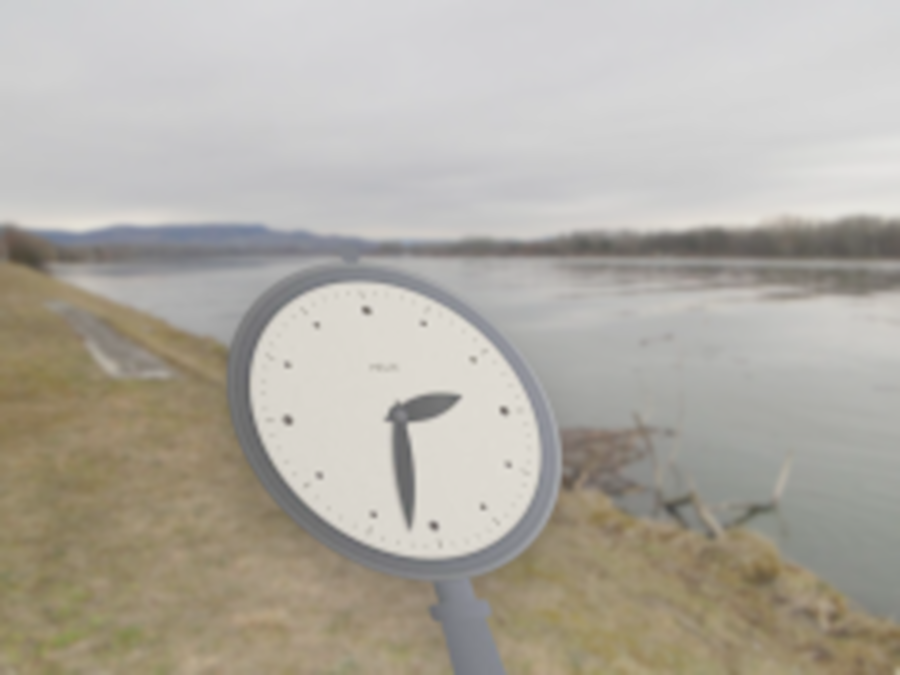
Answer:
{"hour": 2, "minute": 32}
